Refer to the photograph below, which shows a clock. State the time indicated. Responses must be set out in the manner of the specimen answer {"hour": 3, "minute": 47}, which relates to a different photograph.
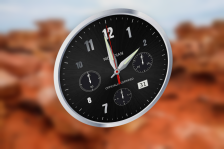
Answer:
{"hour": 1, "minute": 59}
